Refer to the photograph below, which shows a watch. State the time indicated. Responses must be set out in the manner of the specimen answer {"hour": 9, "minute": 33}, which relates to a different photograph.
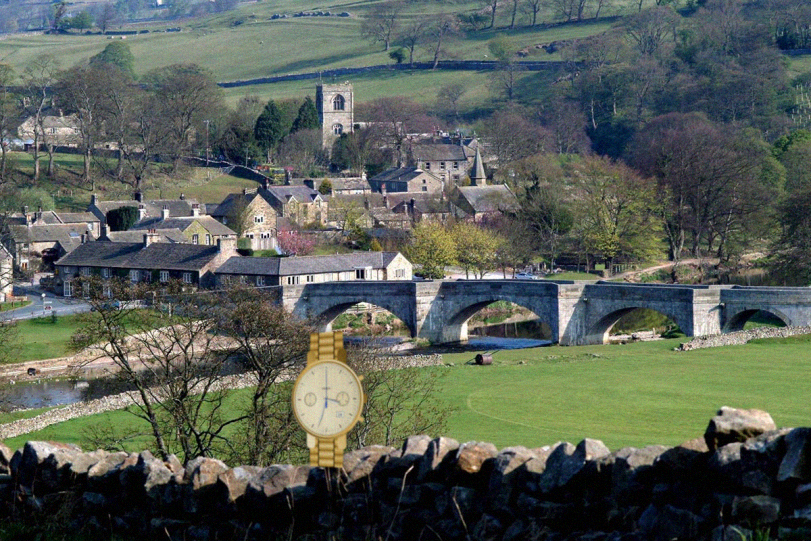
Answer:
{"hour": 3, "minute": 33}
